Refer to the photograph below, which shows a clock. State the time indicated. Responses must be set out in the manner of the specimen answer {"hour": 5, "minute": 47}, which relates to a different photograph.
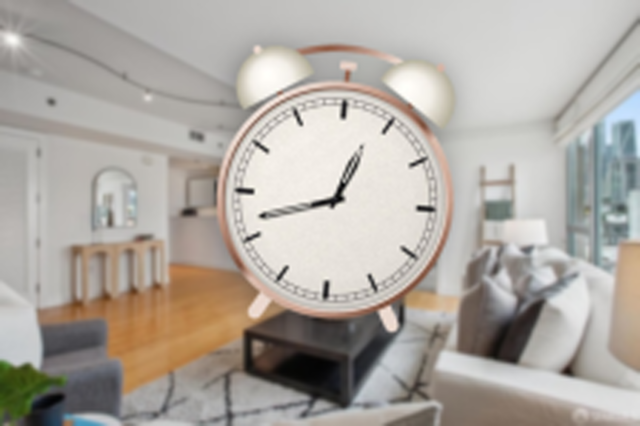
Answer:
{"hour": 12, "minute": 42}
